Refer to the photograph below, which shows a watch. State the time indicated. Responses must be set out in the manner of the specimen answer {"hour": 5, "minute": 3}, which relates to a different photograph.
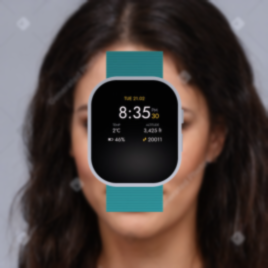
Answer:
{"hour": 8, "minute": 35}
